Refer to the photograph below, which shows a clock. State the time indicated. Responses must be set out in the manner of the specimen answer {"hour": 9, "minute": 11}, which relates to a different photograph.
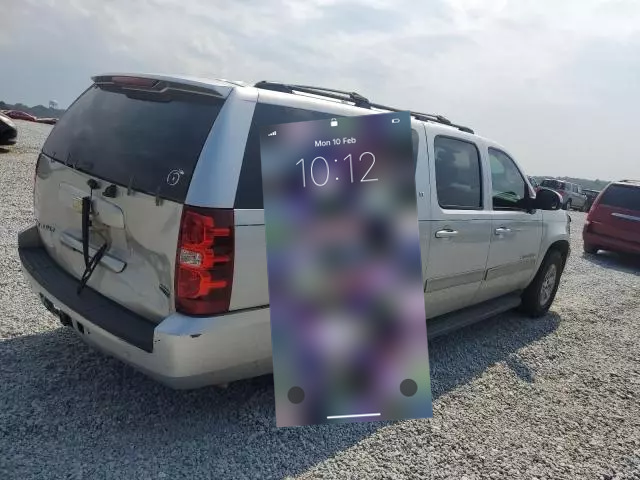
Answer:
{"hour": 10, "minute": 12}
